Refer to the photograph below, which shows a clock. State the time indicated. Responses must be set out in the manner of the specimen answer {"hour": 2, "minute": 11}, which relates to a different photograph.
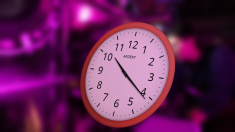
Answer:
{"hour": 10, "minute": 21}
